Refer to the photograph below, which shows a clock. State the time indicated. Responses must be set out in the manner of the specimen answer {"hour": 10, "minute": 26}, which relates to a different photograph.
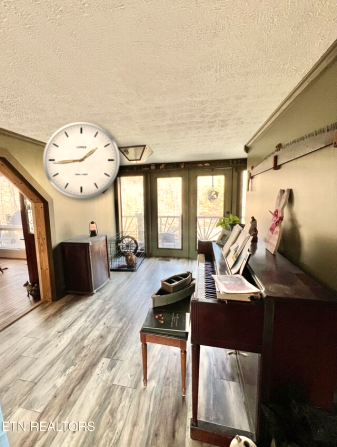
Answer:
{"hour": 1, "minute": 44}
